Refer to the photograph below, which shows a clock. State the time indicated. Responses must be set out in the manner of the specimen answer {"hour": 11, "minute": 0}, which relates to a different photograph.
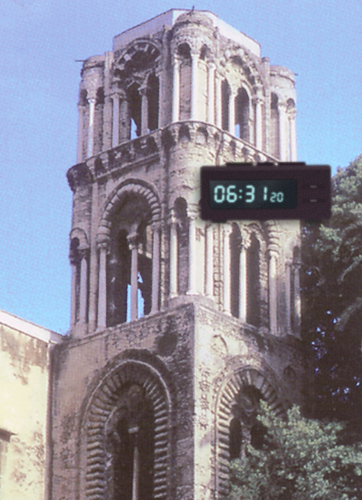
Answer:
{"hour": 6, "minute": 31}
